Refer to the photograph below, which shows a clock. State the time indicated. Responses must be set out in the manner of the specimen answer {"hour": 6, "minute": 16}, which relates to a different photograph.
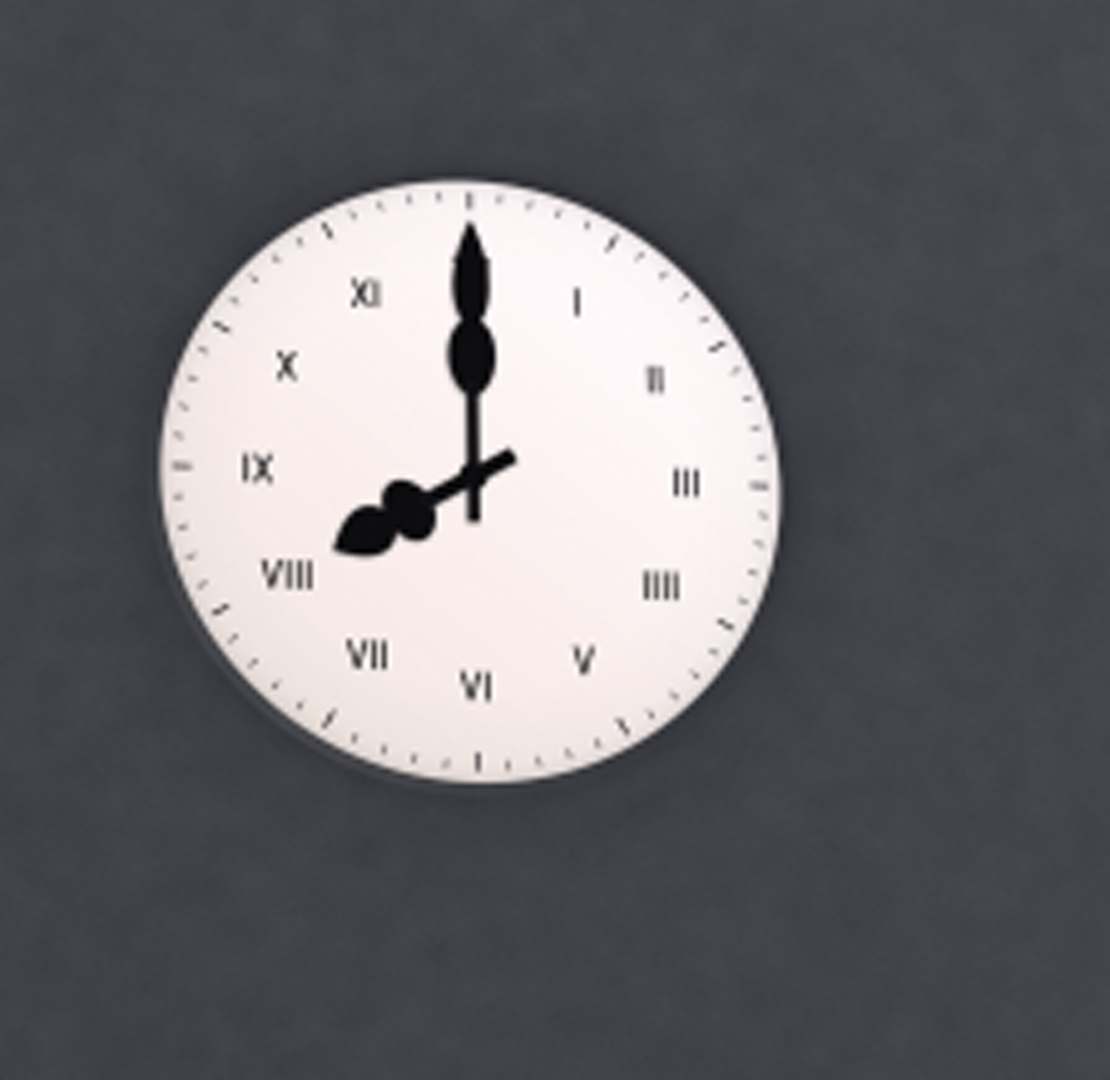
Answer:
{"hour": 8, "minute": 0}
